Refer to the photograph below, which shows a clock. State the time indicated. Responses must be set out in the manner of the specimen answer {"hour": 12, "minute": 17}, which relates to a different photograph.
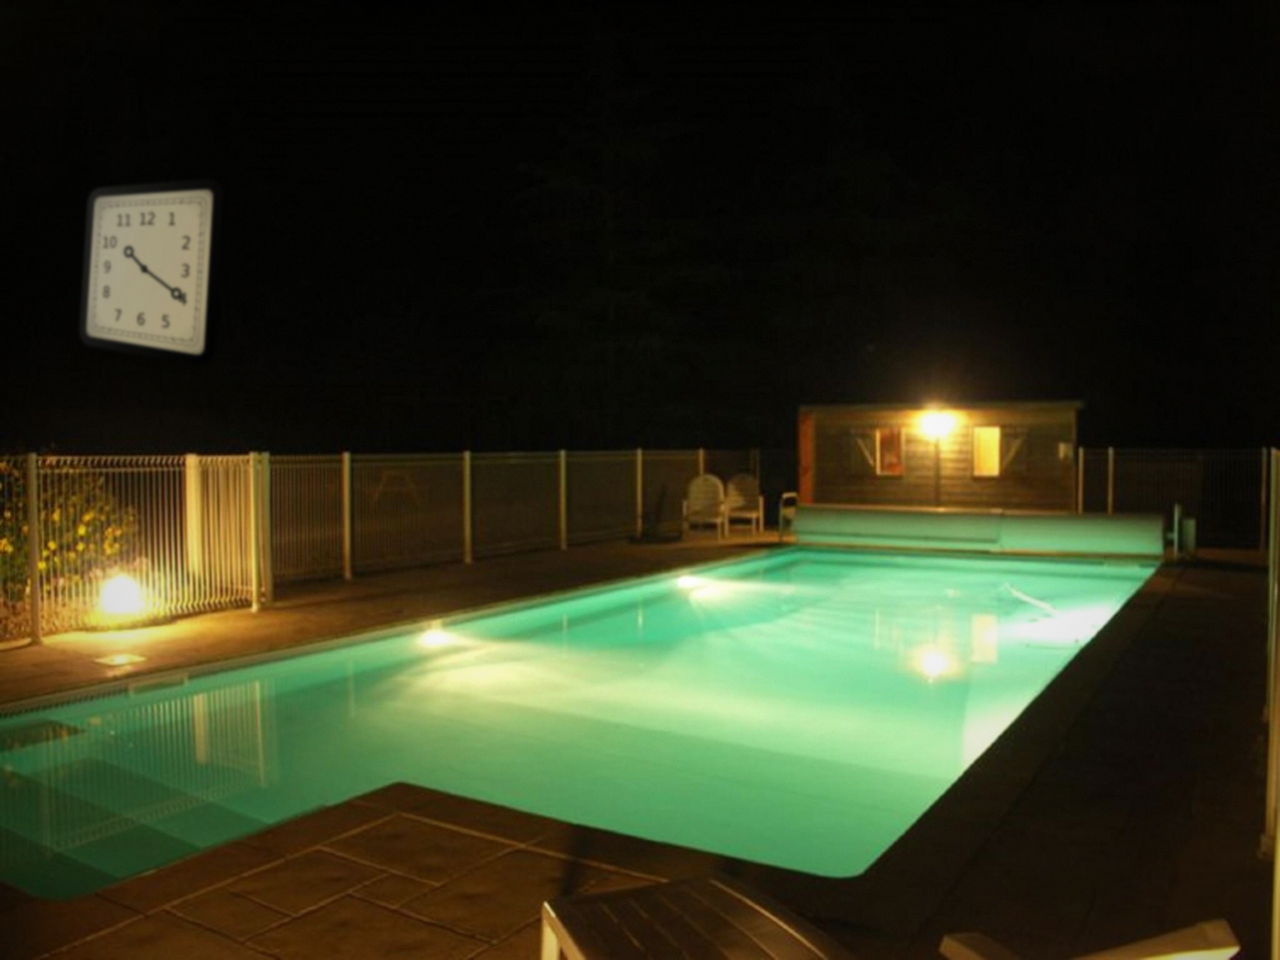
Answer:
{"hour": 10, "minute": 20}
